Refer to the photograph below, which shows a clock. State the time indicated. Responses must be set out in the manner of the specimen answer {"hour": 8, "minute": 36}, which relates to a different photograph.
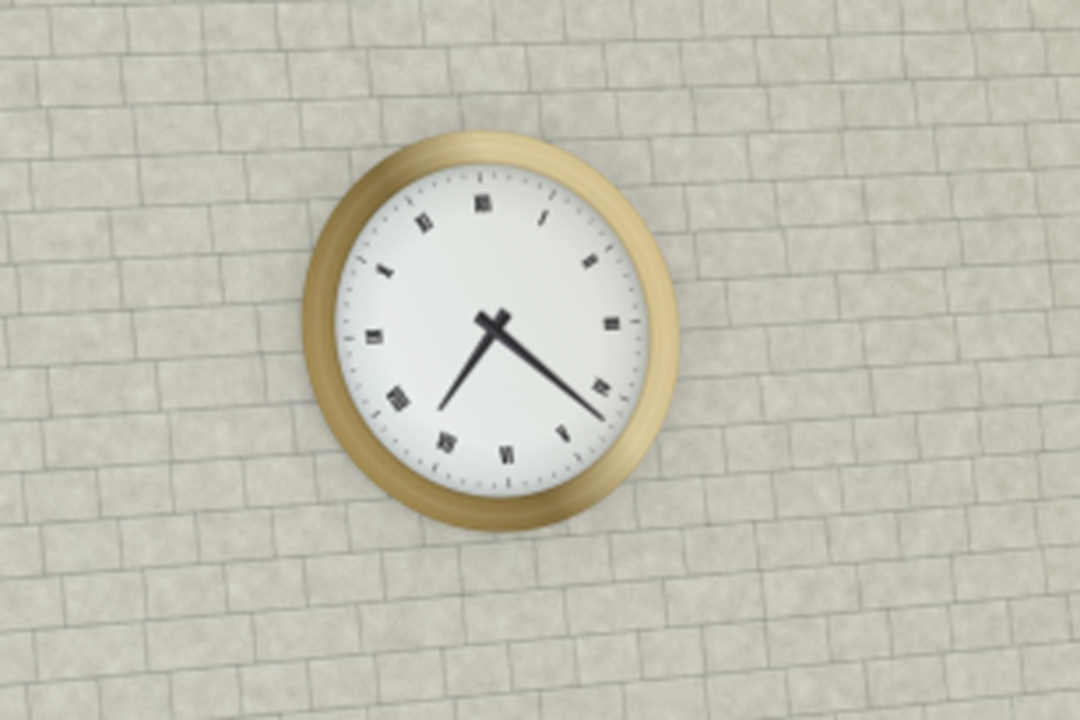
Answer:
{"hour": 7, "minute": 22}
